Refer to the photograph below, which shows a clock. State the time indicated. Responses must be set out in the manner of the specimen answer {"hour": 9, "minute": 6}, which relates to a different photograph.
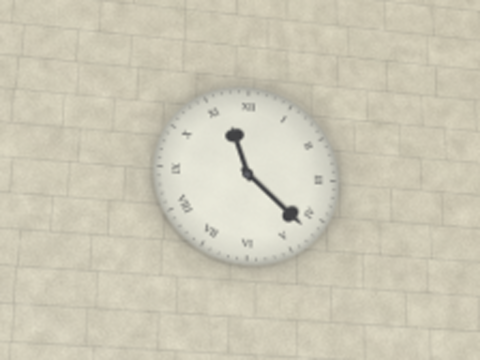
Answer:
{"hour": 11, "minute": 22}
